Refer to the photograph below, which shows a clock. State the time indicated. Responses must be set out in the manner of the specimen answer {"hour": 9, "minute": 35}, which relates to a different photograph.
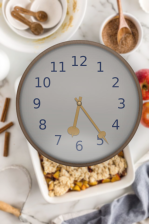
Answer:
{"hour": 6, "minute": 24}
